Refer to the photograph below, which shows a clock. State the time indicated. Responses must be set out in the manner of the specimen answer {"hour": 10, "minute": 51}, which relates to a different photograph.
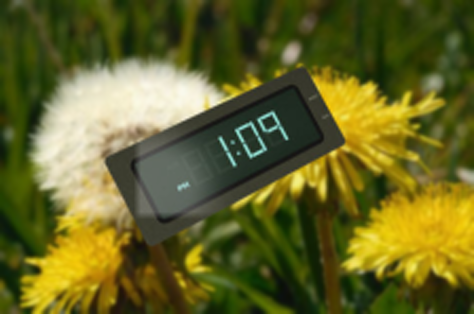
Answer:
{"hour": 1, "minute": 9}
